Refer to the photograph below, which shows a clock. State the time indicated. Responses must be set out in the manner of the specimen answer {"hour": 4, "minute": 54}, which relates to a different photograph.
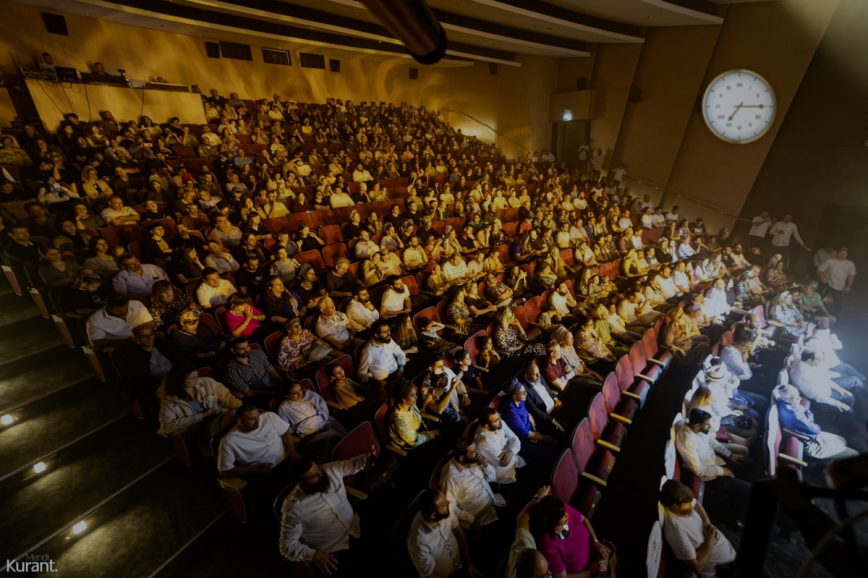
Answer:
{"hour": 7, "minute": 15}
